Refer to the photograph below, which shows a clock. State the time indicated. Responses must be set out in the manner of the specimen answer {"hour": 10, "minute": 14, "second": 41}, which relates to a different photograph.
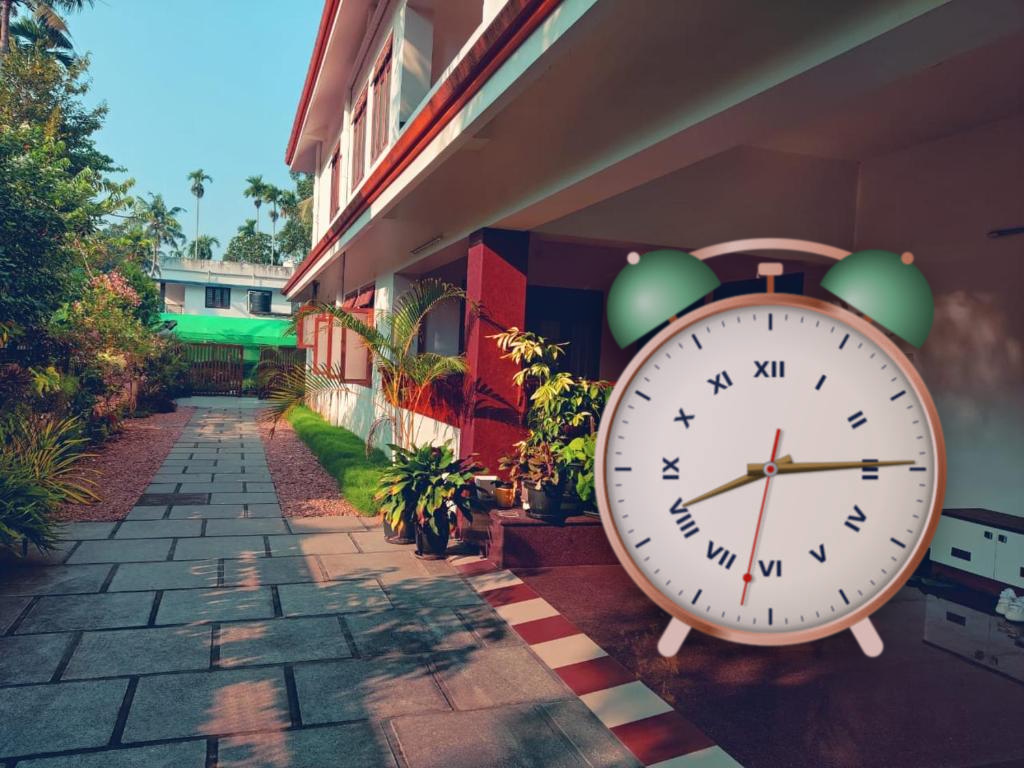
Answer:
{"hour": 8, "minute": 14, "second": 32}
